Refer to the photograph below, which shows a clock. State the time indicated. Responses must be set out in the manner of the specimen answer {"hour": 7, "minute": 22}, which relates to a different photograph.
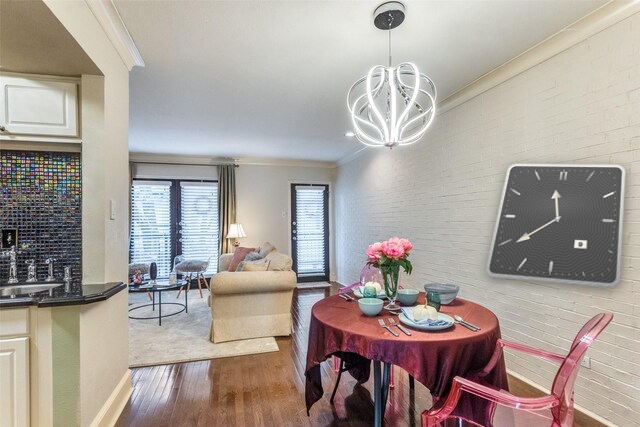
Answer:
{"hour": 11, "minute": 39}
